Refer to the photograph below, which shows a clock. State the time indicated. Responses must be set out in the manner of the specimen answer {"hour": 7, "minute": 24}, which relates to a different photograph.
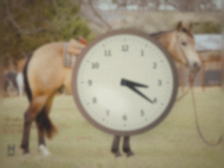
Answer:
{"hour": 3, "minute": 21}
